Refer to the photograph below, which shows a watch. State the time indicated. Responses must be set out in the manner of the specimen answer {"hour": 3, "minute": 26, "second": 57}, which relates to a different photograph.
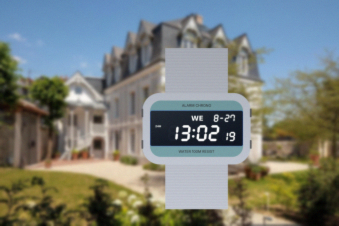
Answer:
{"hour": 13, "minute": 2, "second": 19}
